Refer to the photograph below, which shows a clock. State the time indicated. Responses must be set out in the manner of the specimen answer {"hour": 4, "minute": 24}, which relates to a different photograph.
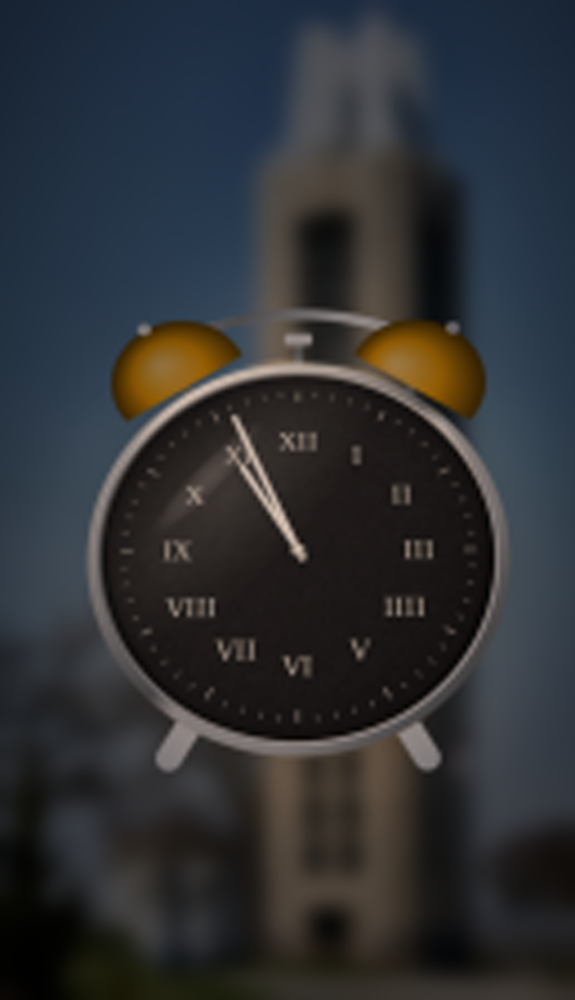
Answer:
{"hour": 10, "minute": 56}
